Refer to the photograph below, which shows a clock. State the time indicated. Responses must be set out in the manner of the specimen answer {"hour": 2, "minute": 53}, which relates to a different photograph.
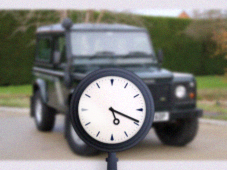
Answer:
{"hour": 5, "minute": 19}
